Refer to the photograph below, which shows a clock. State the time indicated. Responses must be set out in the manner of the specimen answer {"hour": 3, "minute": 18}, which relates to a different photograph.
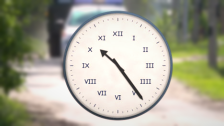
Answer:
{"hour": 10, "minute": 24}
